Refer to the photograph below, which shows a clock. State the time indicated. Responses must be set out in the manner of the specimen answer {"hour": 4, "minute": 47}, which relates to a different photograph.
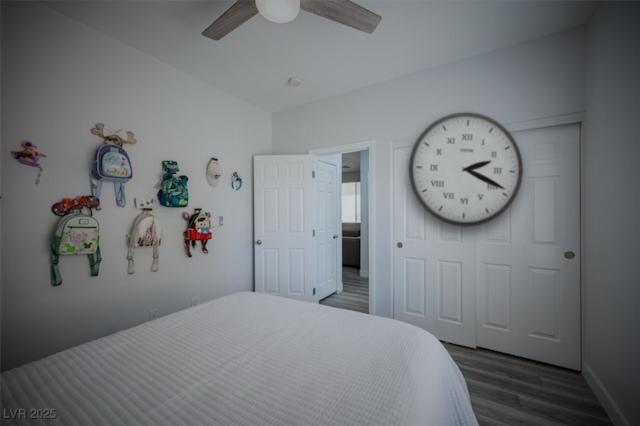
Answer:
{"hour": 2, "minute": 19}
